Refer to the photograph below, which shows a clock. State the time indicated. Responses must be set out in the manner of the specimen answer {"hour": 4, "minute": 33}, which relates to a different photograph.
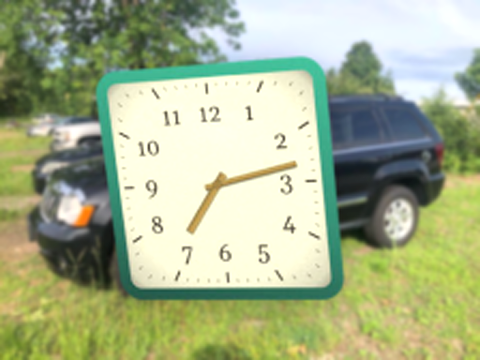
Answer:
{"hour": 7, "minute": 13}
